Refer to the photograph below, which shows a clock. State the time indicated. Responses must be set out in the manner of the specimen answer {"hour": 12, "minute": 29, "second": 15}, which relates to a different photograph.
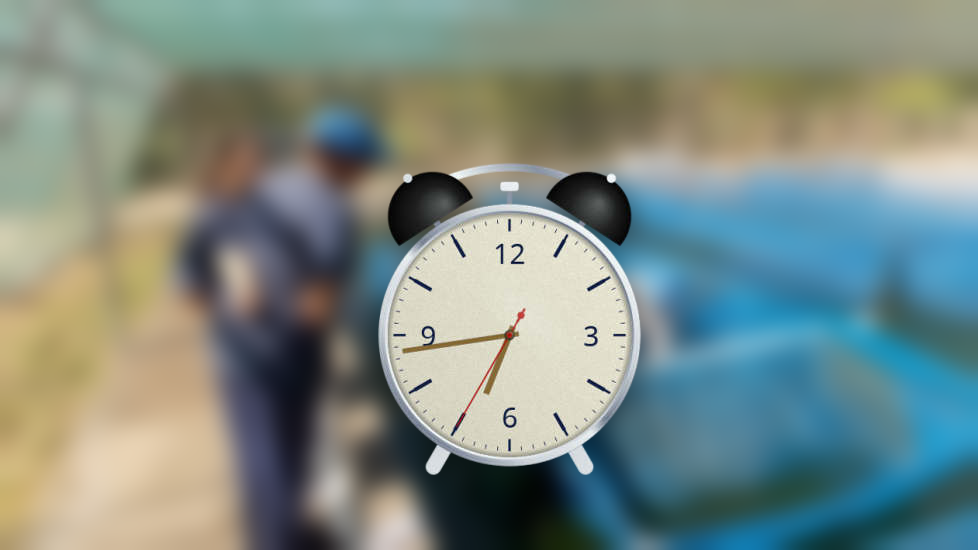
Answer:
{"hour": 6, "minute": 43, "second": 35}
